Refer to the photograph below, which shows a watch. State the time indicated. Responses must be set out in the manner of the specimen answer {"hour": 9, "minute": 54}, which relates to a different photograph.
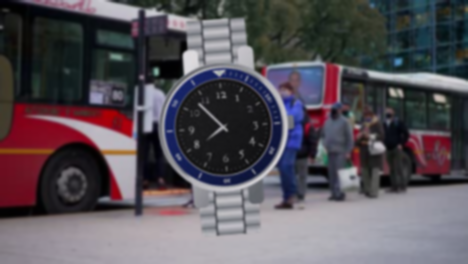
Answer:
{"hour": 7, "minute": 53}
